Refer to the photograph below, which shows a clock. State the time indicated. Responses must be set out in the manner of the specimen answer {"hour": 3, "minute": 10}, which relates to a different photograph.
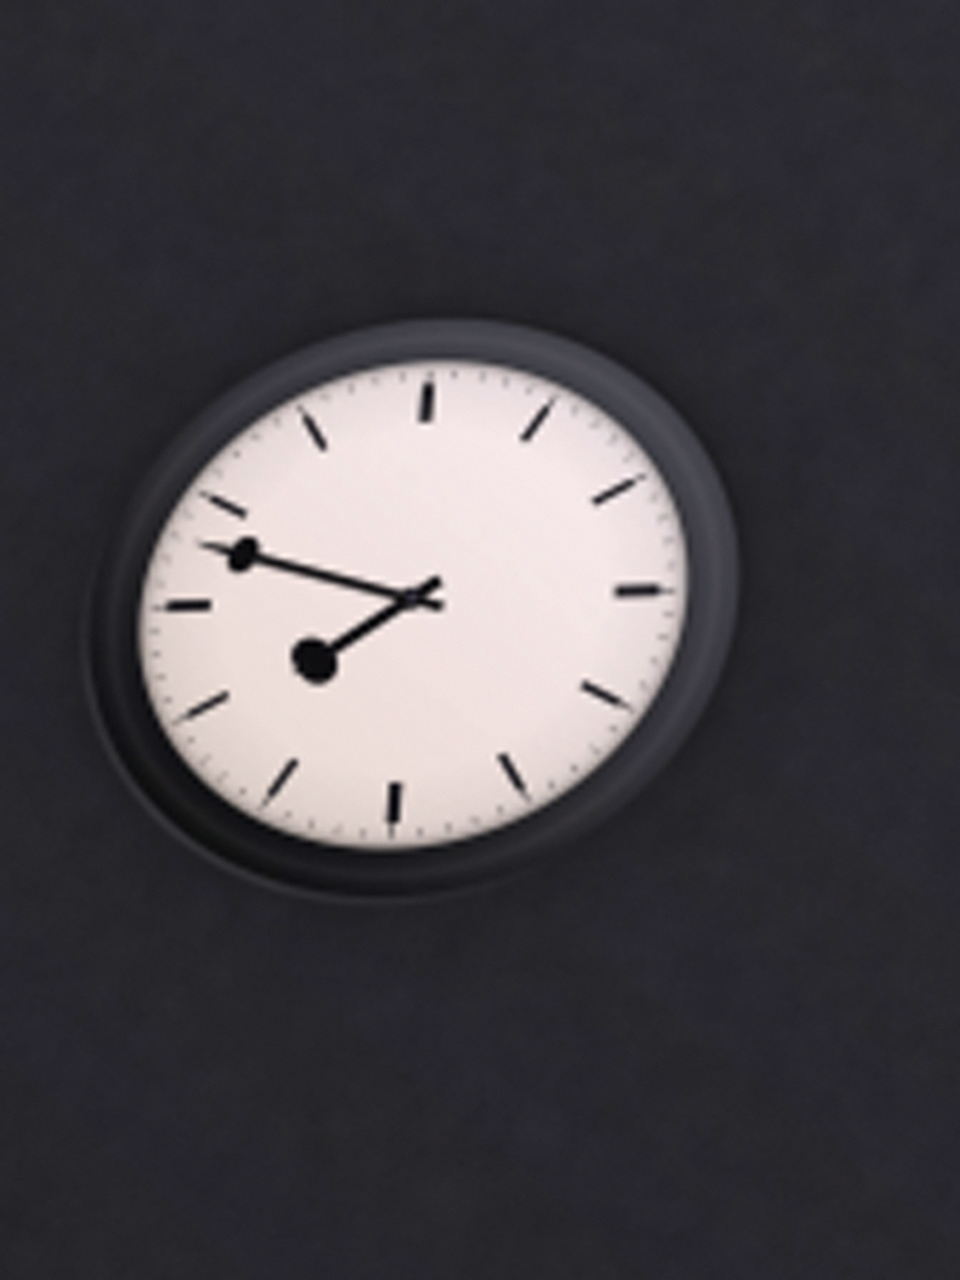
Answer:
{"hour": 7, "minute": 48}
